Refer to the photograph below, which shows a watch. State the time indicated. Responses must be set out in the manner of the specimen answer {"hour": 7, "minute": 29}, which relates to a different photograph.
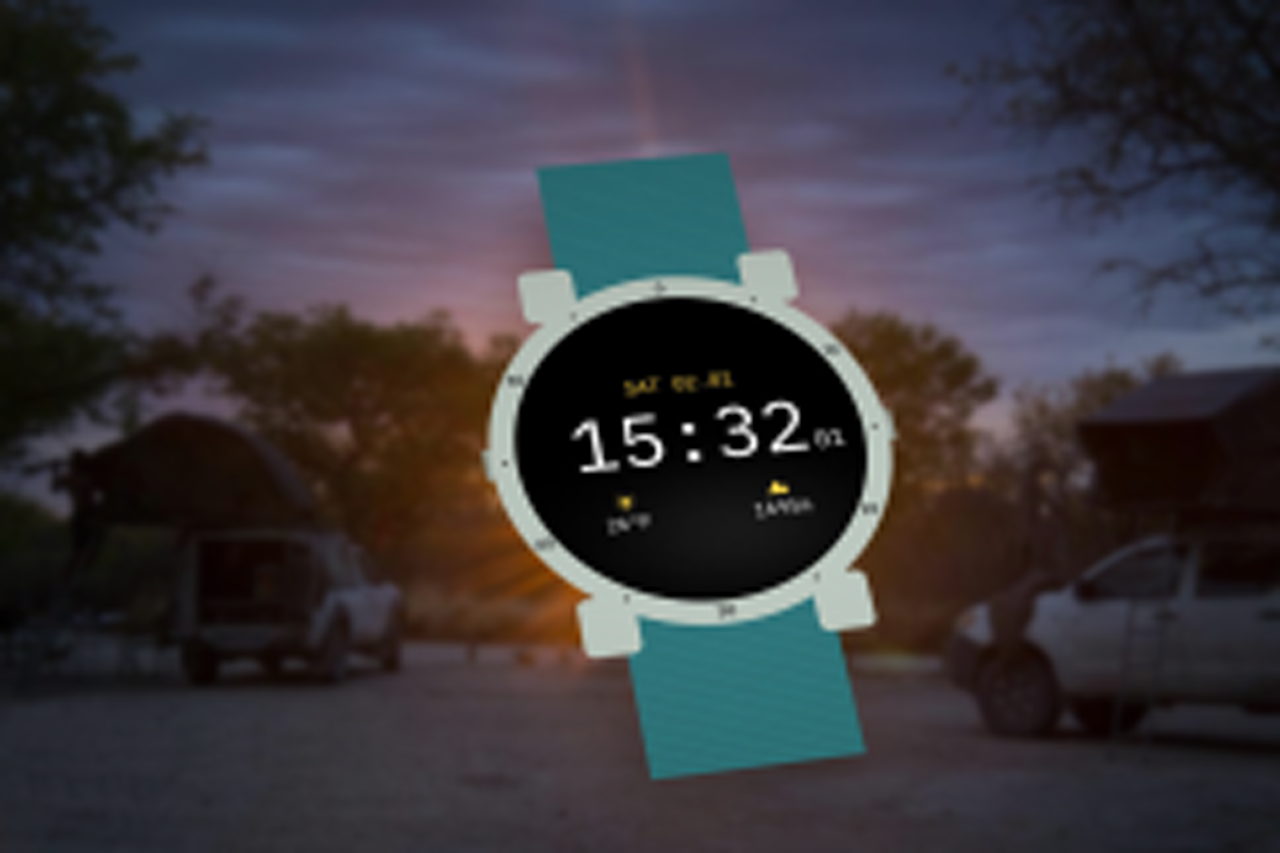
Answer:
{"hour": 15, "minute": 32}
